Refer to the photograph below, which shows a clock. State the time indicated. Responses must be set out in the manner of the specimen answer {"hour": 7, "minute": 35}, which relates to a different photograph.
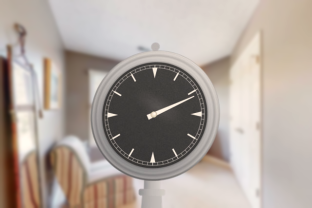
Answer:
{"hour": 2, "minute": 11}
